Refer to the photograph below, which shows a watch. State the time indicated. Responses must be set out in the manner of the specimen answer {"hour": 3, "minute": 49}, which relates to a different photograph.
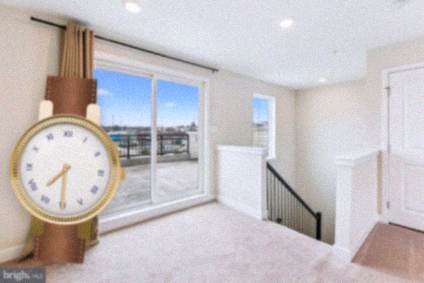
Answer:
{"hour": 7, "minute": 30}
